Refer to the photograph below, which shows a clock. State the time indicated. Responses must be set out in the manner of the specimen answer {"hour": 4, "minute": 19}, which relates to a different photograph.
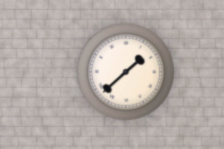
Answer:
{"hour": 1, "minute": 38}
